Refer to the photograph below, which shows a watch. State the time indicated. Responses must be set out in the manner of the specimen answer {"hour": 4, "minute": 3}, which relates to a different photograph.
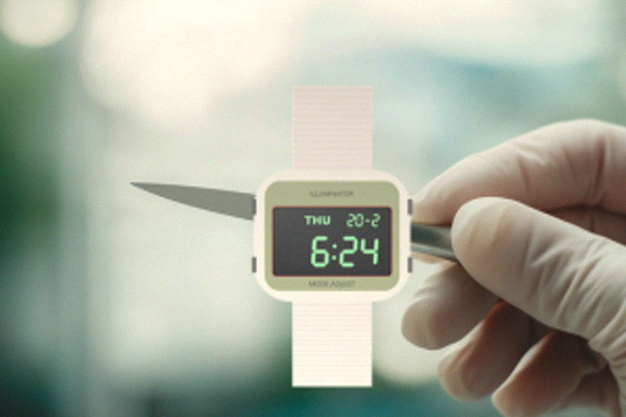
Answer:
{"hour": 6, "minute": 24}
